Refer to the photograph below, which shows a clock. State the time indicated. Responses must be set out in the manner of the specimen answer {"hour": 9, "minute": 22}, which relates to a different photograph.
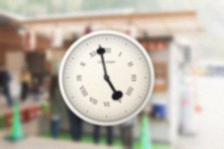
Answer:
{"hour": 4, "minute": 58}
